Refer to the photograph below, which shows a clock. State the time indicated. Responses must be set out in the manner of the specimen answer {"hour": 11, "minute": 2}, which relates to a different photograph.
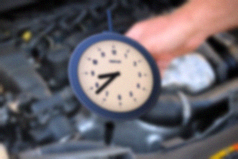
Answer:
{"hour": 8, "minute": 38}
